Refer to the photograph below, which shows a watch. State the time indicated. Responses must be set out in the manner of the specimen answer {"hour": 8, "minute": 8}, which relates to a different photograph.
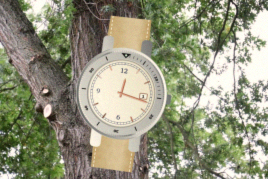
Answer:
{"hour": 12, "minute": 17}
